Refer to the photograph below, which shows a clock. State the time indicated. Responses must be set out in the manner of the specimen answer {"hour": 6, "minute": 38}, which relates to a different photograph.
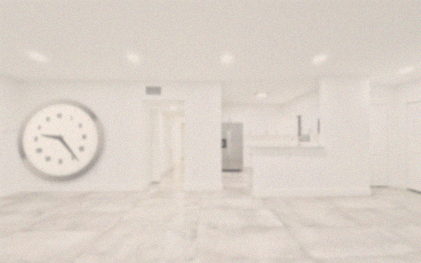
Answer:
{"hour": 9, "minute": 24}
